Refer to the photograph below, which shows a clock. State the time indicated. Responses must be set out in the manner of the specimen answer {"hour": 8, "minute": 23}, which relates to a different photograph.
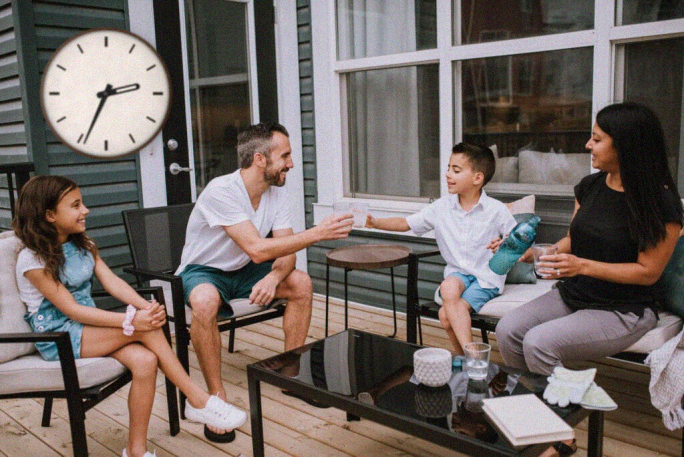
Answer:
{"hour": 2, "minute": 34}
